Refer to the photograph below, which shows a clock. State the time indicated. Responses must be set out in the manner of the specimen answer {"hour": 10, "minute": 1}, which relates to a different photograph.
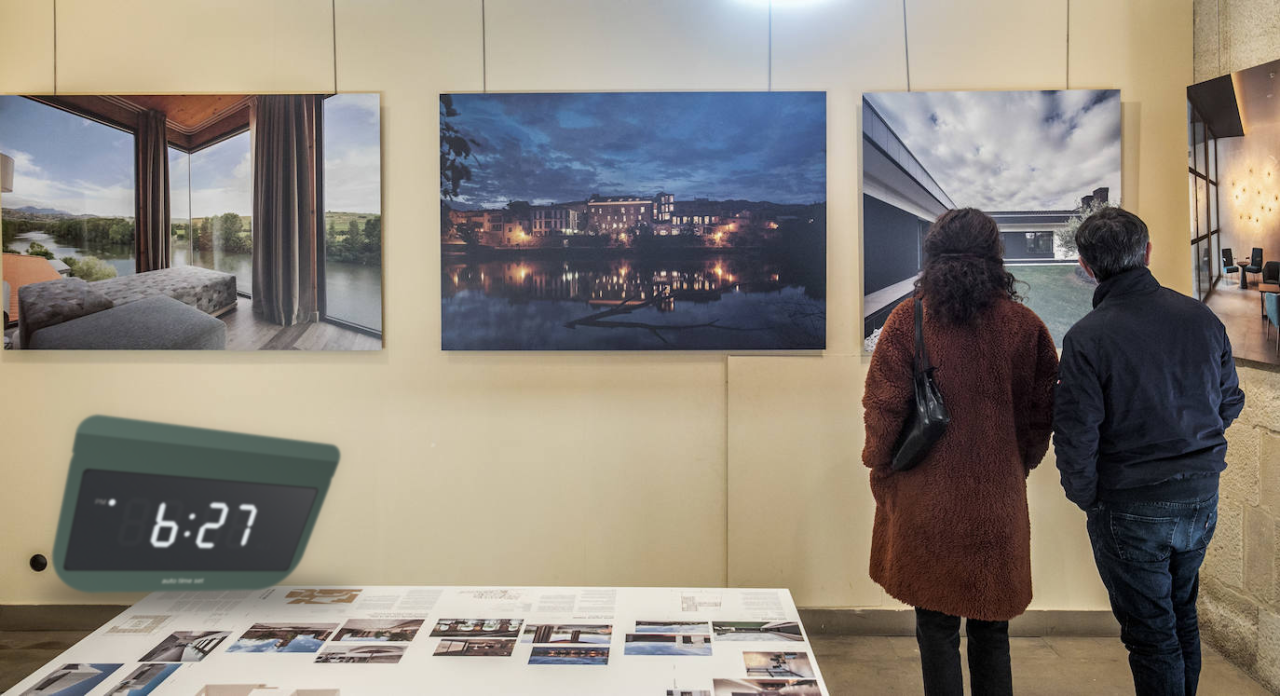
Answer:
{"hour": 6, "minute": 27}
